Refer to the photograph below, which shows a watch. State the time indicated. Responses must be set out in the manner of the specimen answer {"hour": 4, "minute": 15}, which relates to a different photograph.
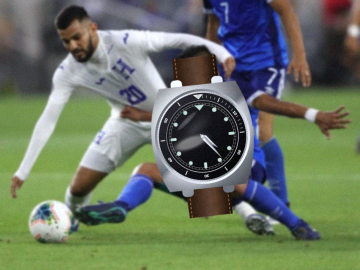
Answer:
{"hour": 4, "minute": 24}
